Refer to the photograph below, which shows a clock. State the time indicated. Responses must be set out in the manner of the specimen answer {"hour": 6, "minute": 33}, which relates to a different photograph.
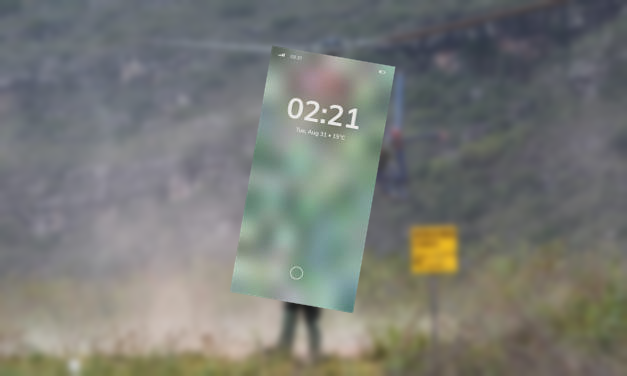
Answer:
{"hour": 2, "minute": 21}
